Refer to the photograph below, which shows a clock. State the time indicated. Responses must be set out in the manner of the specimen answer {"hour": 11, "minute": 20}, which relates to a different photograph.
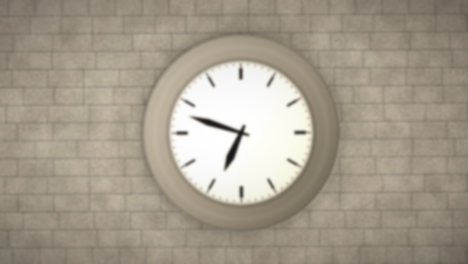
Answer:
{"hour": 6, "minute": 48}
